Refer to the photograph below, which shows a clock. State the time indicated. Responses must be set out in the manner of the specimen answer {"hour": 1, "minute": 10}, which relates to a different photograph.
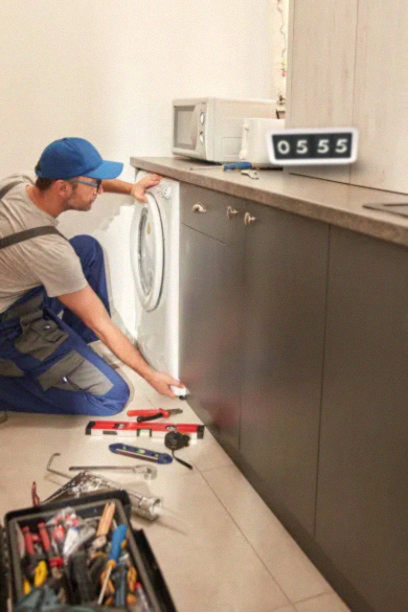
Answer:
{"hour": 5, "minute": 55}
